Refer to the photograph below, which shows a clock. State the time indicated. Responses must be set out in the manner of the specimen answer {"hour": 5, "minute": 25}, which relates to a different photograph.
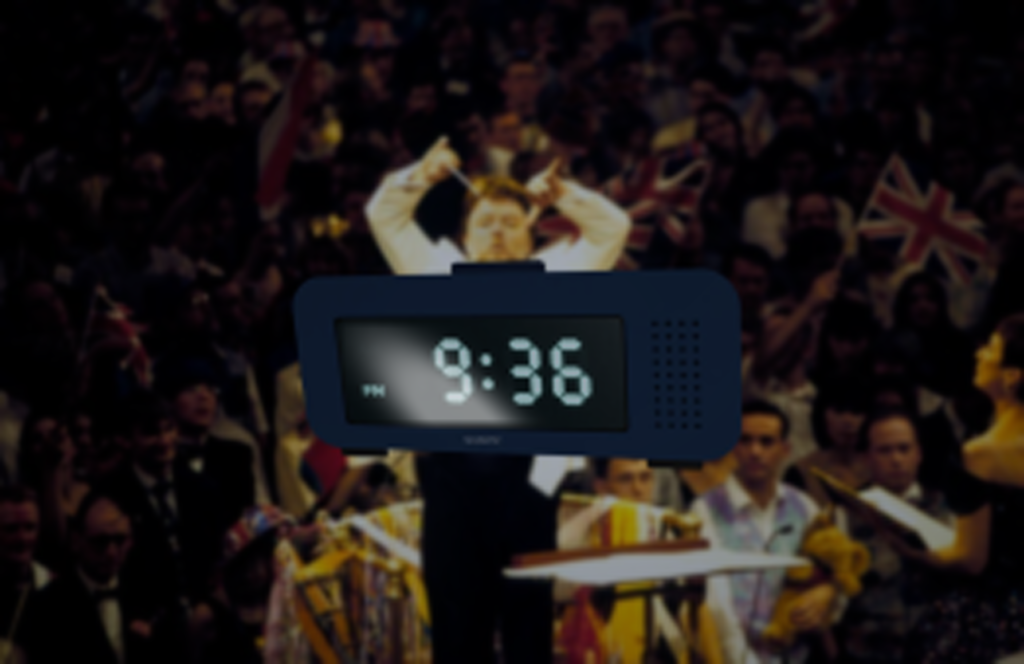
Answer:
{"hour": 9, "minute": 36}
